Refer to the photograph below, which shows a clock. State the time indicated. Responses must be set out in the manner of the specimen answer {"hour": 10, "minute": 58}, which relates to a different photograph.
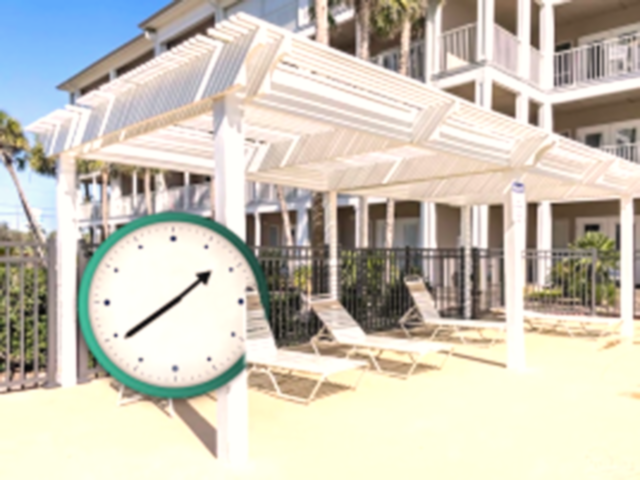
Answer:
{"hour": 1, "minute": 39}
